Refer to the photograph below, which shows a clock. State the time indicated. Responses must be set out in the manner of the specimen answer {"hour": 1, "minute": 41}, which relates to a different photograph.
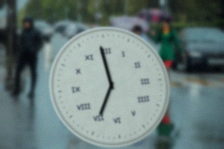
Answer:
{"hour": 6, "minute": 59}
